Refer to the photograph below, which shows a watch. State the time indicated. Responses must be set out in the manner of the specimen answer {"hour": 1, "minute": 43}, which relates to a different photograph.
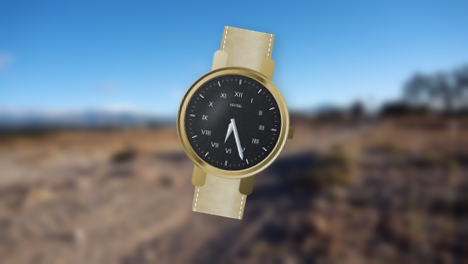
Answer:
{"hour": 6, "minute": 26}
